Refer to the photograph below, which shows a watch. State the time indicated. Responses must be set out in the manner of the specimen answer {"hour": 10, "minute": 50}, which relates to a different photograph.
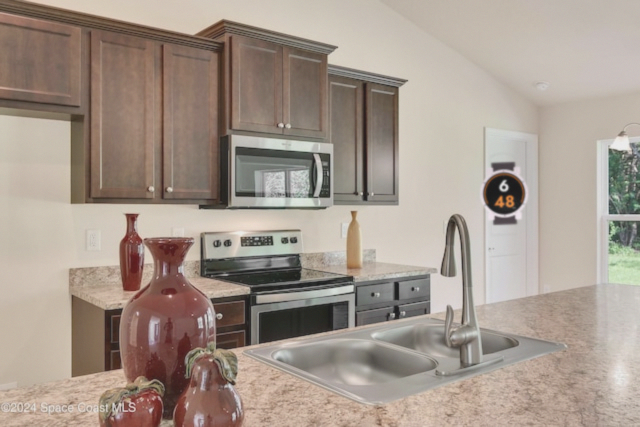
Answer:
{"hour": 6, "minute": 48}
